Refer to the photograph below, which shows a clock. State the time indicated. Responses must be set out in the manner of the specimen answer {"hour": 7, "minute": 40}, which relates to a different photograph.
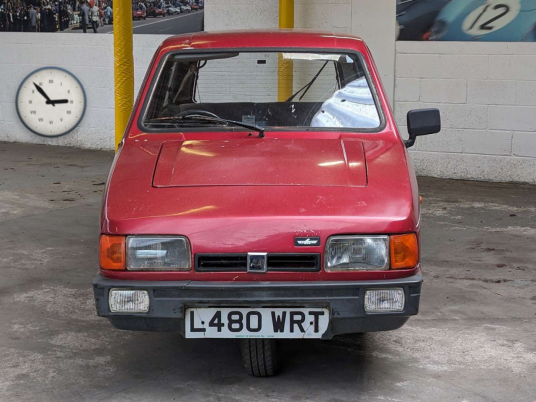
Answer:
{"hour": 2, "minute": 53}
